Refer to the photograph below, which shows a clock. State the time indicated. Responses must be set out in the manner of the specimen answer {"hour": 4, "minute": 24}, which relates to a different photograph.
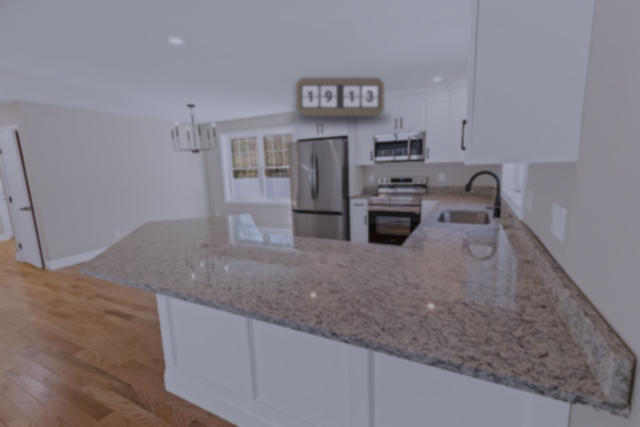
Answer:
{"hour": 19, "minute": 13}
